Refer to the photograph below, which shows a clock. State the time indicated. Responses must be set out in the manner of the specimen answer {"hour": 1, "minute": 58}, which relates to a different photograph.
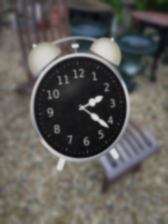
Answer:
{"hour": 2, "minute": 22}
